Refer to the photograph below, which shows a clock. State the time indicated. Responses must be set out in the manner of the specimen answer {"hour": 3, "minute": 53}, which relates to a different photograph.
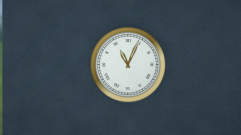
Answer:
{"hour": 11, "minute": 4}
